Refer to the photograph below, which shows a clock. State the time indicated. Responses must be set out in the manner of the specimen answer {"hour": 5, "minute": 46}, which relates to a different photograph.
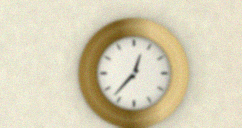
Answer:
{"hour": 12, "minute": 37}
